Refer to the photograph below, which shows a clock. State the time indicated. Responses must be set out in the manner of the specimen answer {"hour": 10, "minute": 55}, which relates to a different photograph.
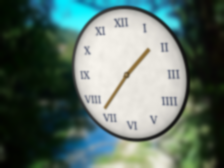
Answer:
{"hour": 1, "minute": 37}
